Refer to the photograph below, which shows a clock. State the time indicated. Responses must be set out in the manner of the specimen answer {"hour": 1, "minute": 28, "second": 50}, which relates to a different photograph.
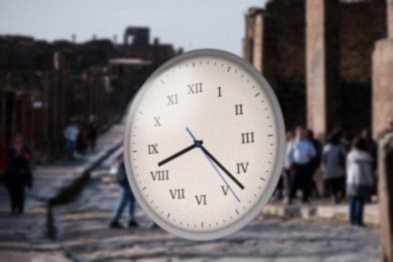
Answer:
{"hour": 8, "minute": 22, "second": 24}
